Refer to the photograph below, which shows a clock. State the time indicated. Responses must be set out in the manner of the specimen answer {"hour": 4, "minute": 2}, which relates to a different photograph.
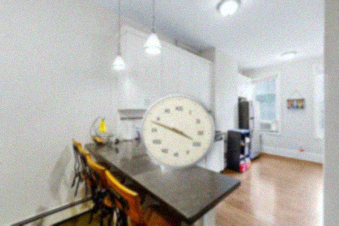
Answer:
{"hour": 3, "minute": 48}
